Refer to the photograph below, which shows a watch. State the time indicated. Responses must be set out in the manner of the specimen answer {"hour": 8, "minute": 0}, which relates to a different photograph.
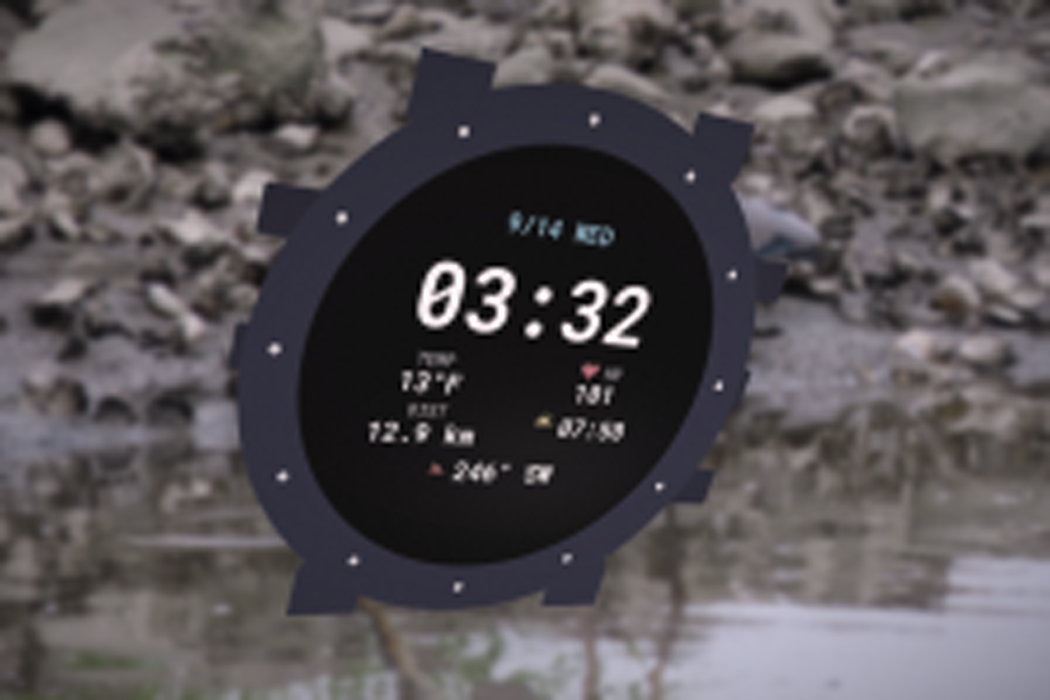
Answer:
{"hour": 3, "minute": 32}
